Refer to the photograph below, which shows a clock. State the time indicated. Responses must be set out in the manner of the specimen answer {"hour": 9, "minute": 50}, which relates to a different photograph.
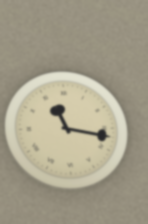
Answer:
{"hour": 11, "minute": 17}
